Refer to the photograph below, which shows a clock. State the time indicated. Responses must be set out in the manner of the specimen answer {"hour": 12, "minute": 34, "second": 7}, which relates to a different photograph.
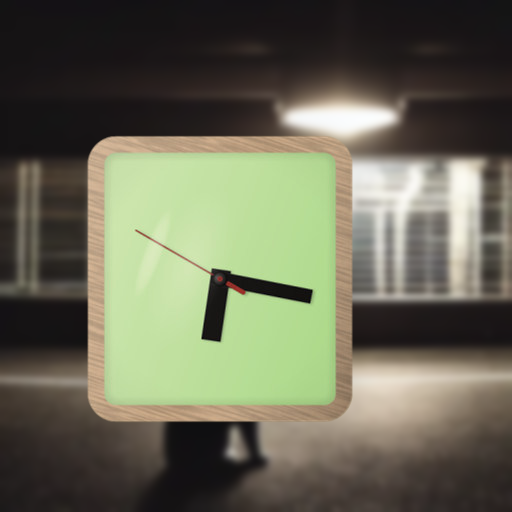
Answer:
{"hour": 6, "minute": 16, "second": 50}
